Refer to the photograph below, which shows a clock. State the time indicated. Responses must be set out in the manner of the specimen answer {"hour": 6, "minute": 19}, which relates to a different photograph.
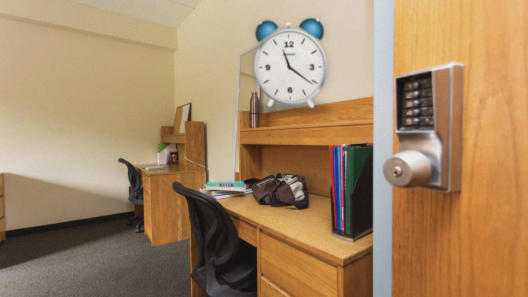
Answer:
{"hour": 11, "minute": 21}
